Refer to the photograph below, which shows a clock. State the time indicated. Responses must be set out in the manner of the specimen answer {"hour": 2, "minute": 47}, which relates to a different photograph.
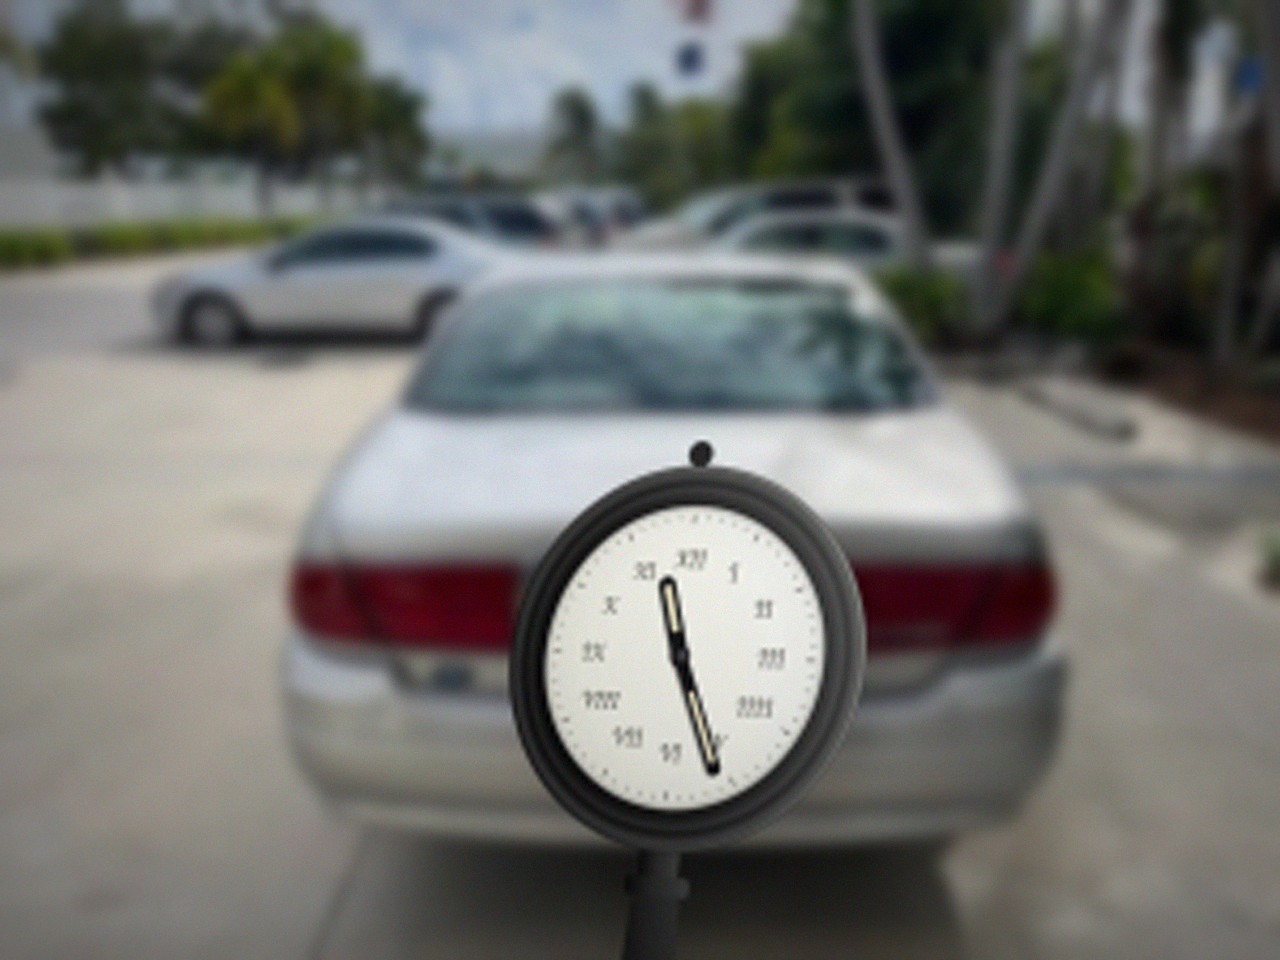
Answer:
{"hour": 11, "minute": 26}
